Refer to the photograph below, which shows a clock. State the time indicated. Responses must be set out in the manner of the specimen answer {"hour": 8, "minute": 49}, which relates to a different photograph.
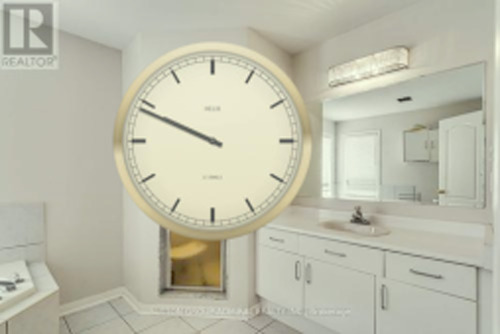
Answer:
{"hour": 9, "minute": 49}
